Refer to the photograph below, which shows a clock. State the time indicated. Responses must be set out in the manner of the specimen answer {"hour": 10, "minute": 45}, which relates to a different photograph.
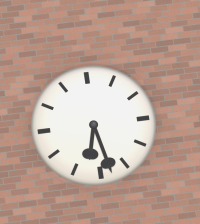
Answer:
{"hour": 6, "minute": 28}
